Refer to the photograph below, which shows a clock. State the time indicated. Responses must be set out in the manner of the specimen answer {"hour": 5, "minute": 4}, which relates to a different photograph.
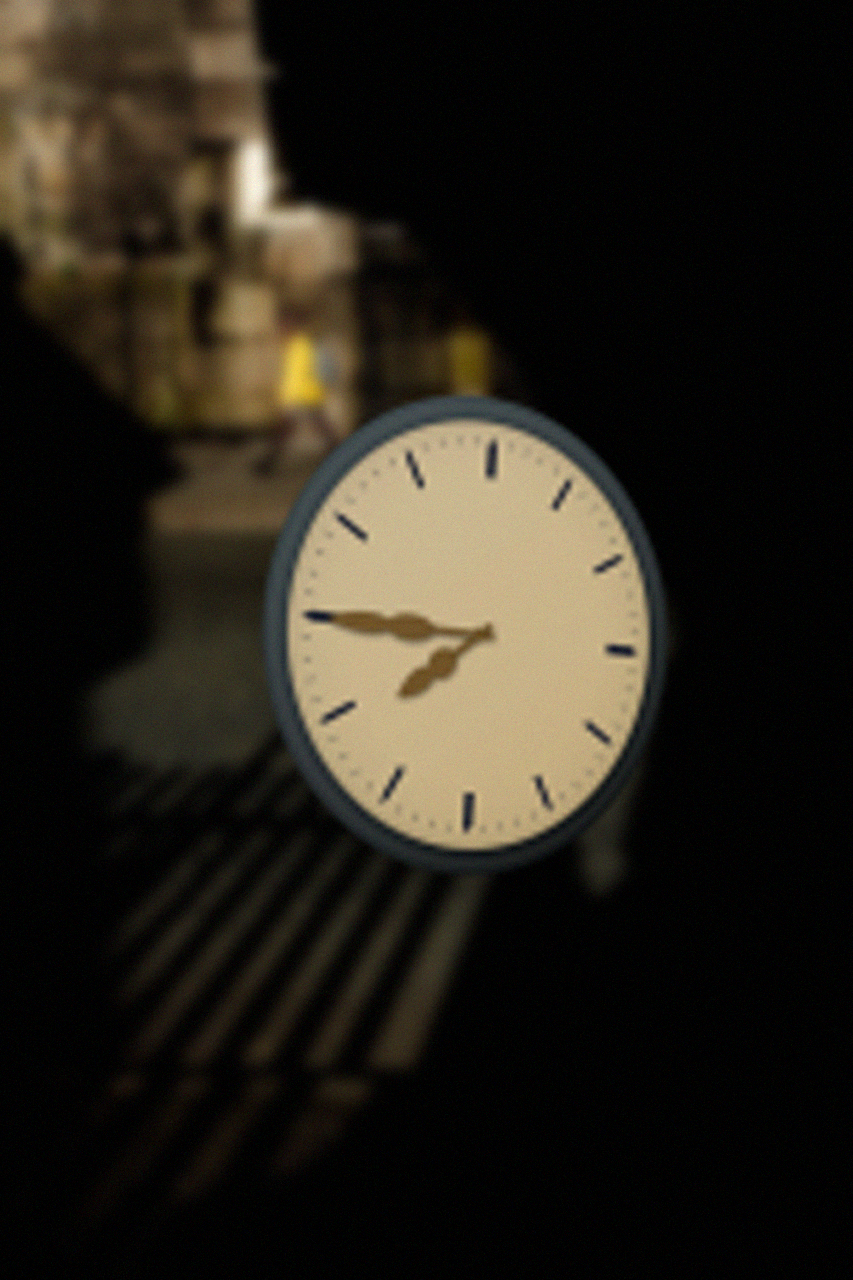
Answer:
{"hour": 7, "minute": 45}
